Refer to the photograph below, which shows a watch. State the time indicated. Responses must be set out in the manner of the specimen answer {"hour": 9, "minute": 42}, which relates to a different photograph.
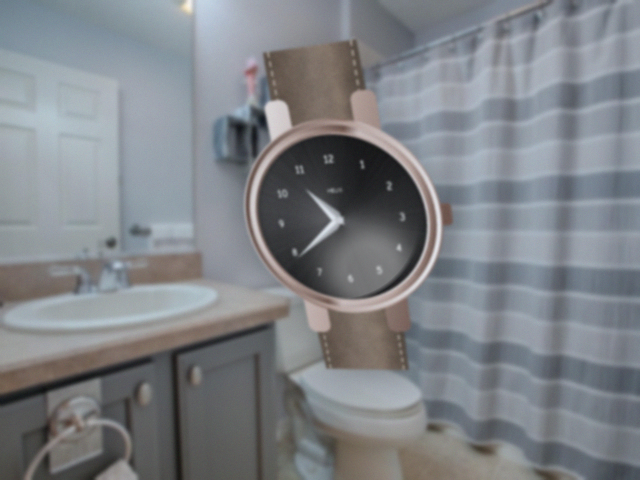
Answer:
{"hour": 10, "minute": 39}
